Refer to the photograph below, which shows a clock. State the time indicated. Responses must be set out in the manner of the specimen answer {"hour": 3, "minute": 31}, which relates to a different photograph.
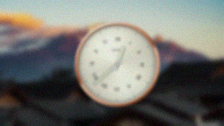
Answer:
{"hour": 12, "minute": 38}
